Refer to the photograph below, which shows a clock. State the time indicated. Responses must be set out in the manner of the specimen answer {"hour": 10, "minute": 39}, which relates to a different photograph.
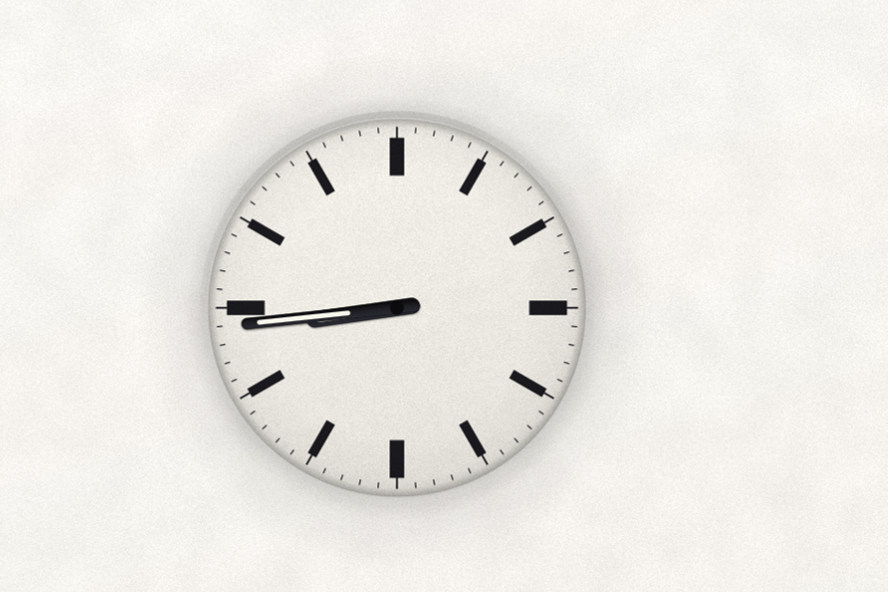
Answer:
{"hour": 8, "minute": 44}
